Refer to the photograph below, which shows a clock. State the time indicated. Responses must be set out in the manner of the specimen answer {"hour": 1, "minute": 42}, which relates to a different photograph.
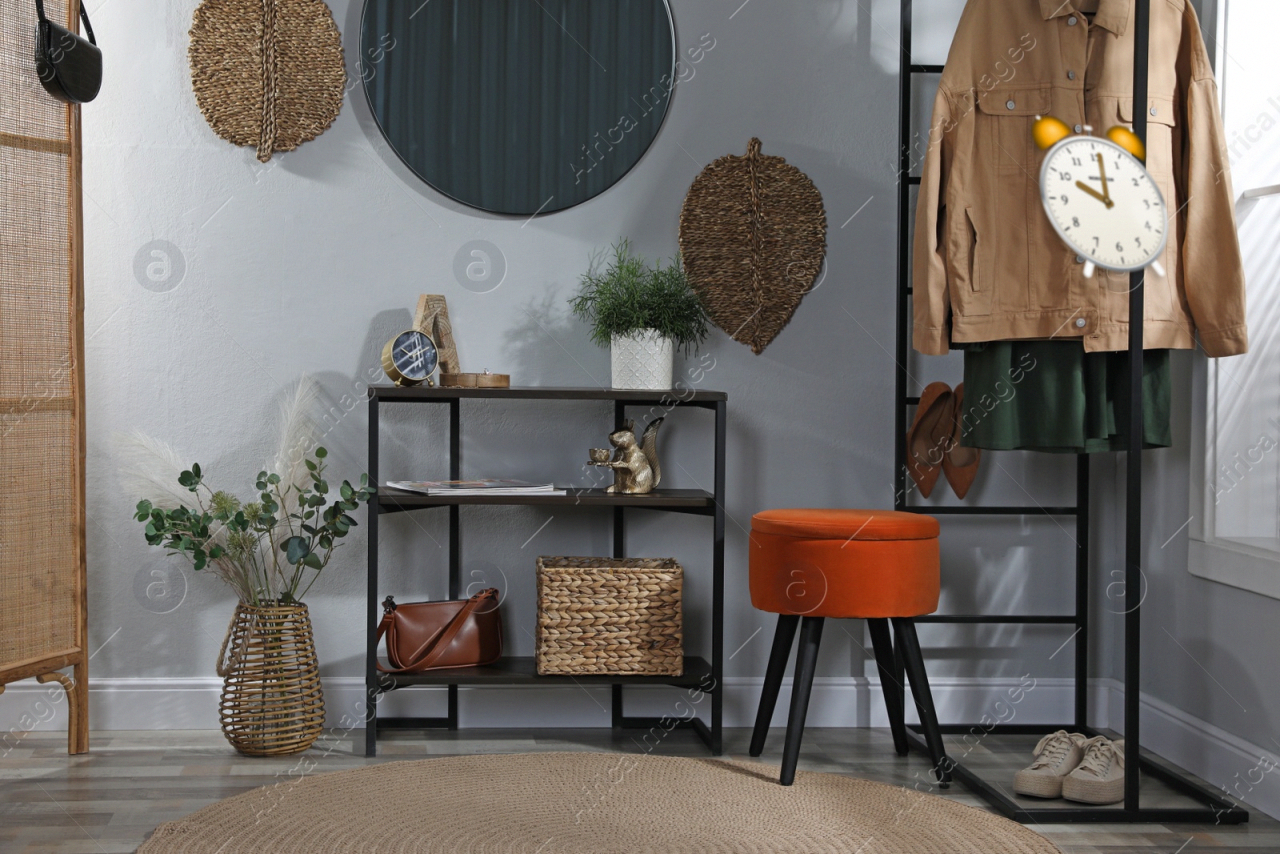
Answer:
{"hour": 10, "minute": 1}
